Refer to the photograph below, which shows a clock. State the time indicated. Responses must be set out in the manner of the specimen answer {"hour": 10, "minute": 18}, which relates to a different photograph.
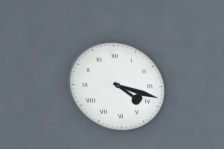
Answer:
{"hour": 4, "minute": 18}
